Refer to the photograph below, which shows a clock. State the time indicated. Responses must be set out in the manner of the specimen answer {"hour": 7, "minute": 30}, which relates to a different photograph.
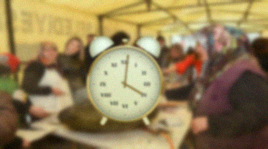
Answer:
{"hour": 4, "minute": 1}
